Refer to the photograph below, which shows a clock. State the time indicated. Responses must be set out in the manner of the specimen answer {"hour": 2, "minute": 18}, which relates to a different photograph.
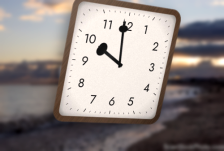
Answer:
{"hour": 9, "minute": 59}
